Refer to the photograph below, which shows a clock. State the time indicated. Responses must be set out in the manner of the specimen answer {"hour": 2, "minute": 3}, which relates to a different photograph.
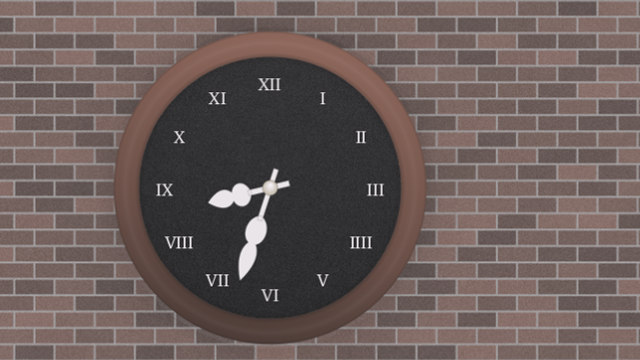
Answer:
{"hour": 8, "minute": 33}
